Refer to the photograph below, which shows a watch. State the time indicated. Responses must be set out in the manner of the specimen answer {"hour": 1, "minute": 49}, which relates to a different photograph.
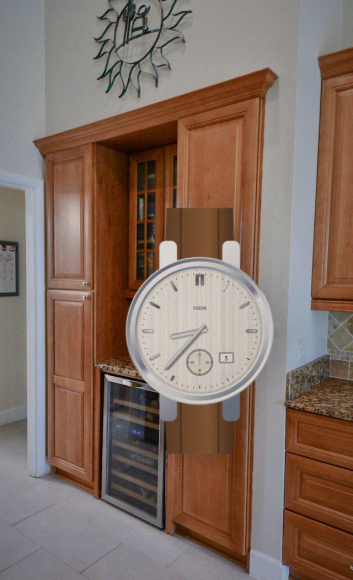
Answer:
{"hour": 8, "minute": 37}
